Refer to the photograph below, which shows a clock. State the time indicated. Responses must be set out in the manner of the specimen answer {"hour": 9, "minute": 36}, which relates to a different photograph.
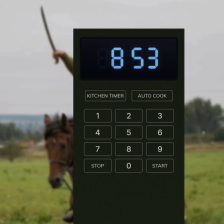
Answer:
{"hour": 8, "minute": 53}
